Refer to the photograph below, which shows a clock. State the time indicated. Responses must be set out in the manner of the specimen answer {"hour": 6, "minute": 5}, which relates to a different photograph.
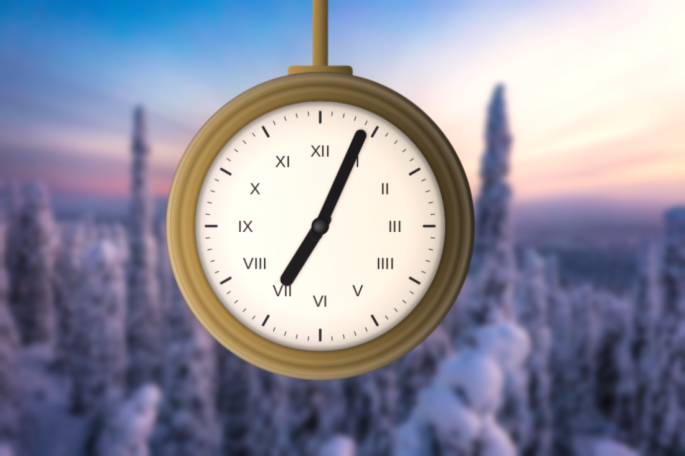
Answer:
{"hour": 7, "minute": 4}
